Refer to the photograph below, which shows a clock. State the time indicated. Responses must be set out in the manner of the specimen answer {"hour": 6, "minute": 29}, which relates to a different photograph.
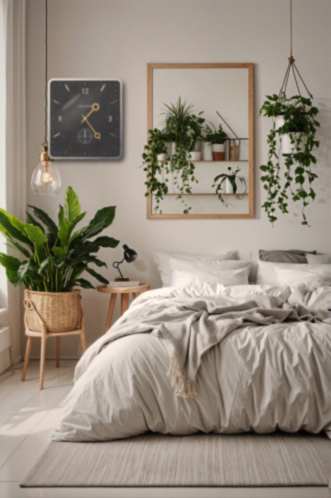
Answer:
{"hour": 1, "minute": 24}
